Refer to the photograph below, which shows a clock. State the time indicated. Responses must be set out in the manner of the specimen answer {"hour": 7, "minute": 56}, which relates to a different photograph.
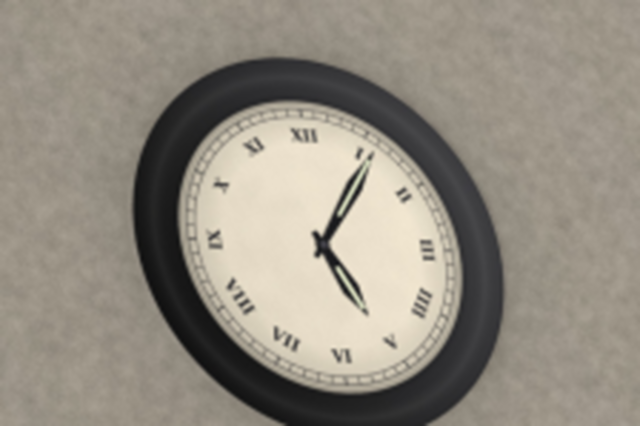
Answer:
{"hour": 5, "minute": 6}
